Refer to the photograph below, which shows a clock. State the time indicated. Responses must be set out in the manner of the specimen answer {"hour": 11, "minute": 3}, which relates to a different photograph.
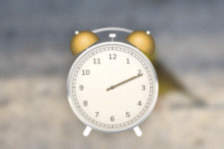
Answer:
{"hour": 2, "minute": 11}
